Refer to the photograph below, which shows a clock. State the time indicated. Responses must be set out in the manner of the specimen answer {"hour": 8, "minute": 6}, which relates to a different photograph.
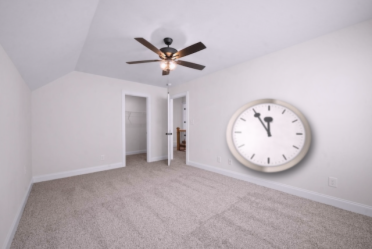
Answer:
{"hour": 11, "minute": 55}
